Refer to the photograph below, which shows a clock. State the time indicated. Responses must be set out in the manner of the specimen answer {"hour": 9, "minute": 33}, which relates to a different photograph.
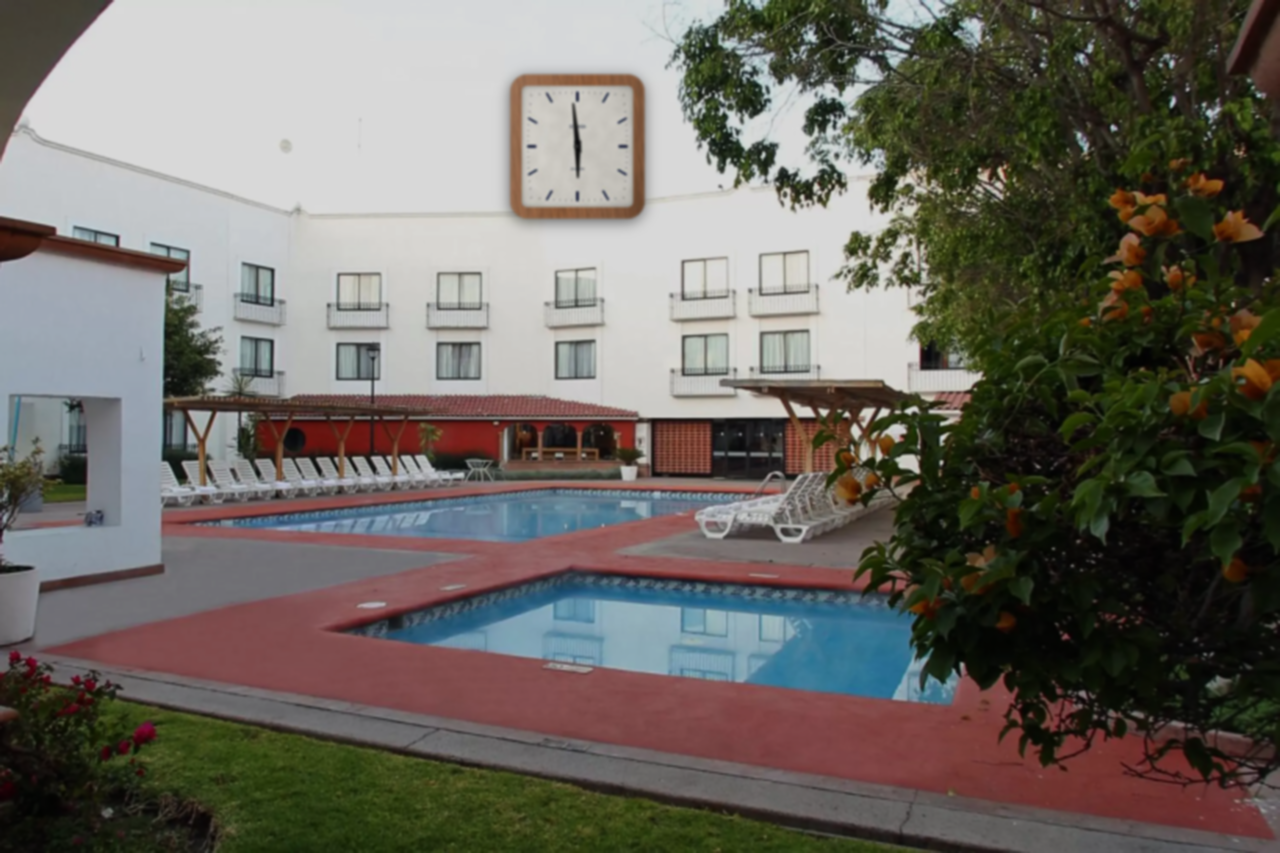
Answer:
{"hour": 5, "minute": 59}
